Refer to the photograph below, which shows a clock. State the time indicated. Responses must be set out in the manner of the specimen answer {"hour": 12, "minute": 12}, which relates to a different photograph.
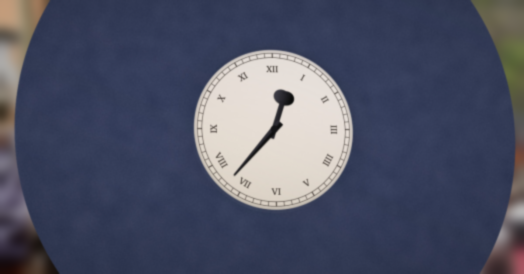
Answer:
{"hour": 12, "minute": 37}
